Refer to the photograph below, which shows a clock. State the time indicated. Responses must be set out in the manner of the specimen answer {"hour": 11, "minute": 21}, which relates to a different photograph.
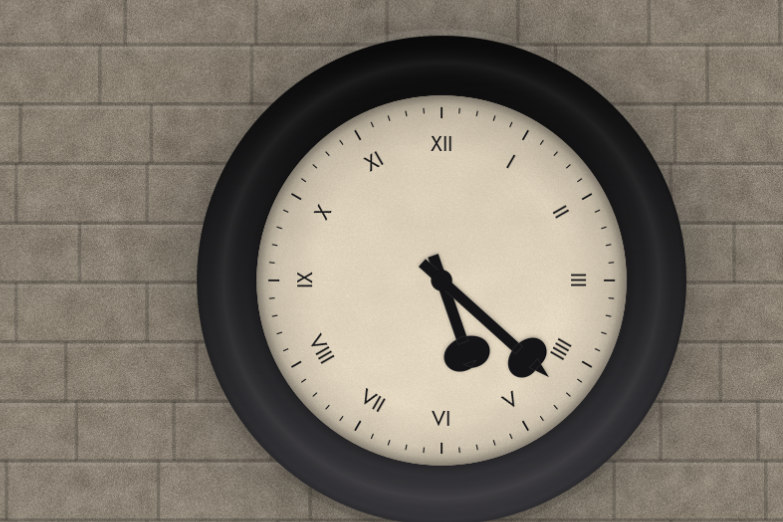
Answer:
{"hour": 5, "minute": 22}
